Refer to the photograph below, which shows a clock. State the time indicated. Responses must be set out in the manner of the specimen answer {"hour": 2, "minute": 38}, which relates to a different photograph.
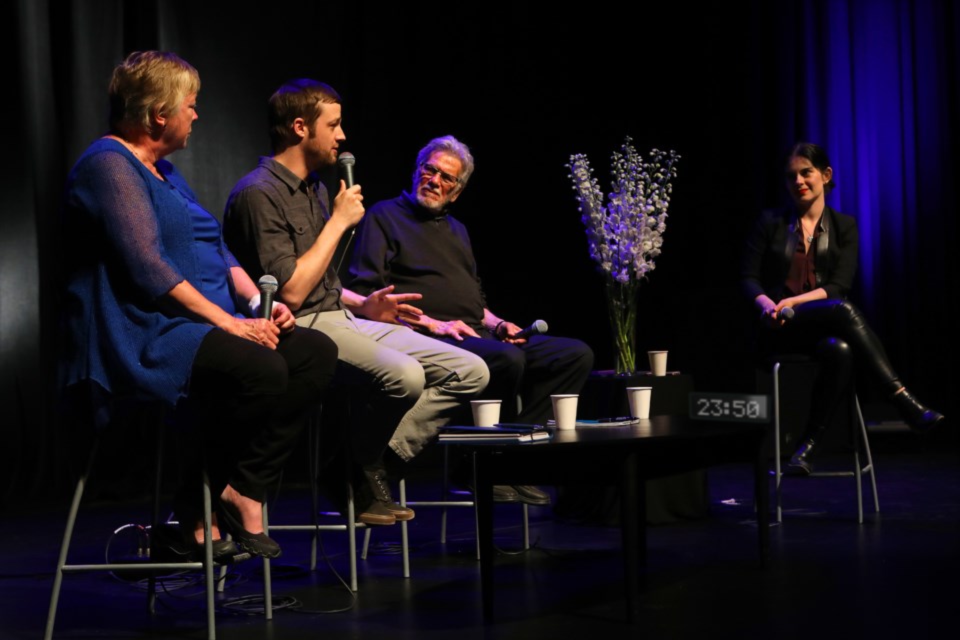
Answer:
{"hour": 23, "minute": 50}
